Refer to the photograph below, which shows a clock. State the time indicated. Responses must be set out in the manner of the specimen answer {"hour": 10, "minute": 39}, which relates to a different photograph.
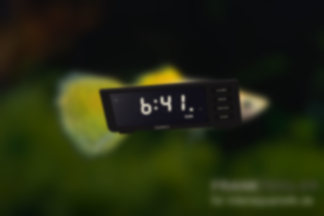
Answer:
{"hour": 6, "minute": 41}
